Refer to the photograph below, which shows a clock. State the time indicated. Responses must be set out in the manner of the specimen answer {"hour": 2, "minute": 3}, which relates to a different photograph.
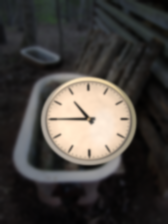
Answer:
{"hour": 10, "minute": 45}
